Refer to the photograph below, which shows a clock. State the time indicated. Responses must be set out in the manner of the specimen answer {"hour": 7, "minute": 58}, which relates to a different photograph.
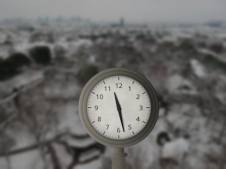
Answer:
{"hour": 11, "minute": 28}
